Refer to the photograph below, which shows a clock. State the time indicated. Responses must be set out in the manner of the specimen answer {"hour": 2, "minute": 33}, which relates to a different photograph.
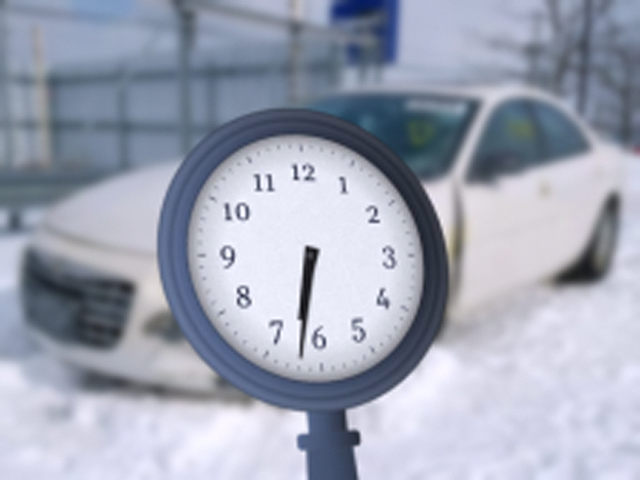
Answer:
{"hour": 6, "minute": 32}
